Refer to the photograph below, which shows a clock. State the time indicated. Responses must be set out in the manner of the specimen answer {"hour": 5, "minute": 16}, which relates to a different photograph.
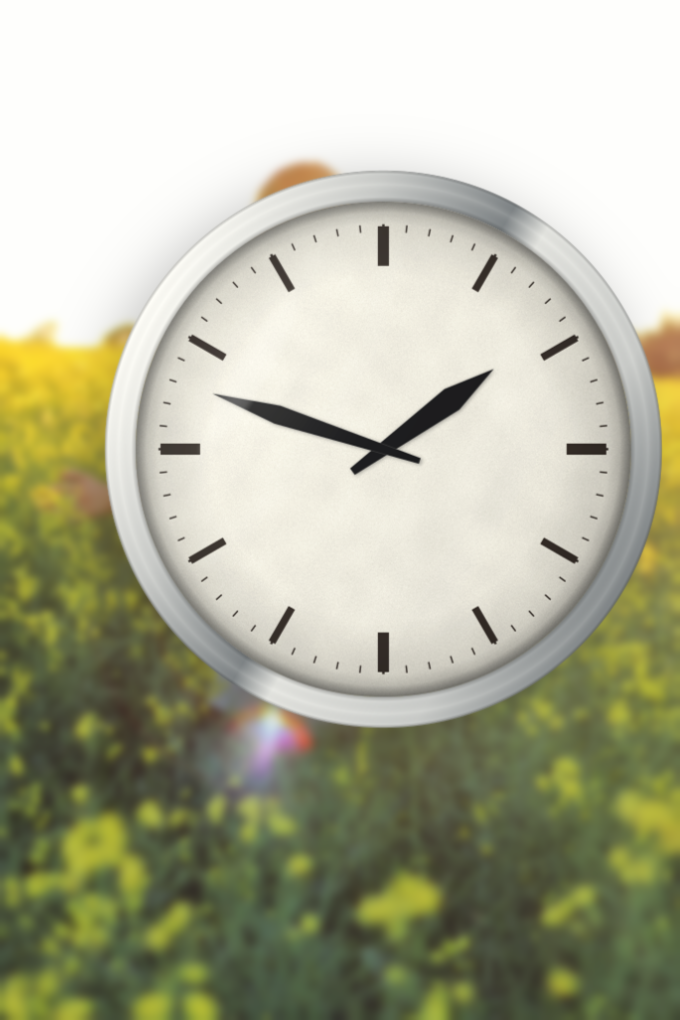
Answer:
{"hour": 1, "minute": 48}
